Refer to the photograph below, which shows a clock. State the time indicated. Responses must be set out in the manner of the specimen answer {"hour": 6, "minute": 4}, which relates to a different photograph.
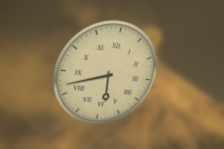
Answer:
{"hour": 5, "minute": 42}
